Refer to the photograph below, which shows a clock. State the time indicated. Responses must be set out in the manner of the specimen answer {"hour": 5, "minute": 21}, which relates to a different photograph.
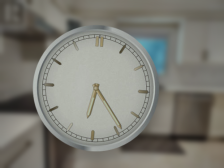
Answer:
{"hour": 6, "minute": 24}
